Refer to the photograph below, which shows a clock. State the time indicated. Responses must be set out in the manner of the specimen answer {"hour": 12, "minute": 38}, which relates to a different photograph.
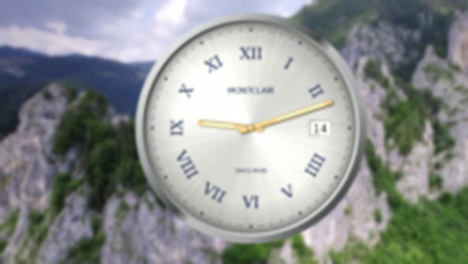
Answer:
{"hour": 9, "minute": 12}
